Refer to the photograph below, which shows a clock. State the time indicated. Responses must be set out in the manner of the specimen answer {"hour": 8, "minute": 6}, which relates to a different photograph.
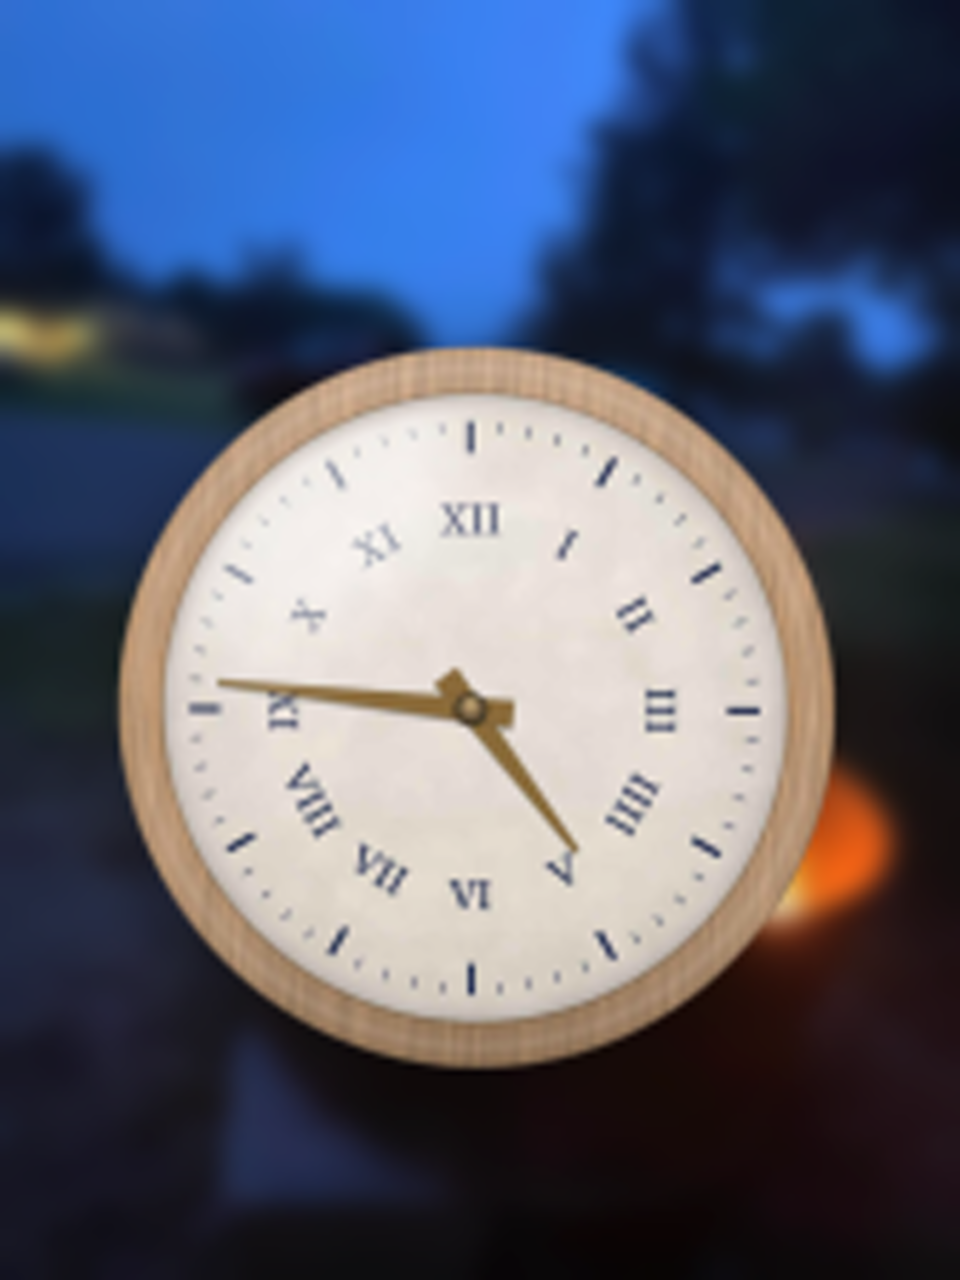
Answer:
{"hour": 4, "minute": 46}
